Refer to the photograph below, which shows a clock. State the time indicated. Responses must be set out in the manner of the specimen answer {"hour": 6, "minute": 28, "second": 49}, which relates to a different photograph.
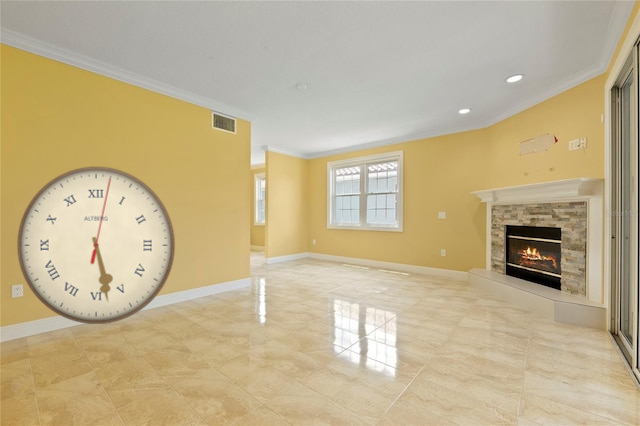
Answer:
{"hour": 5, "minute": 28, "second": 2}
